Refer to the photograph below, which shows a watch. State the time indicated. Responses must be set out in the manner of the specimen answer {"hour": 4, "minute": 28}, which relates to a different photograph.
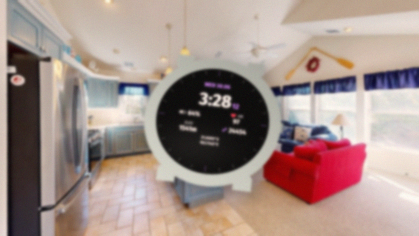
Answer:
{"hour": 3, "minute": 28}
